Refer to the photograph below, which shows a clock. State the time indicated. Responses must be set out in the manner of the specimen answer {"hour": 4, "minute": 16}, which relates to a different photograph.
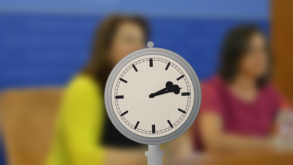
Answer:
{"hour": 2, "minute": 13}
